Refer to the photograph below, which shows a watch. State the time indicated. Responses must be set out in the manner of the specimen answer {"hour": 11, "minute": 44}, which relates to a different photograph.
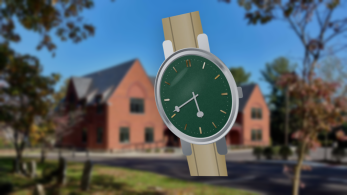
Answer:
{"hour": 5, "minute": 41}
